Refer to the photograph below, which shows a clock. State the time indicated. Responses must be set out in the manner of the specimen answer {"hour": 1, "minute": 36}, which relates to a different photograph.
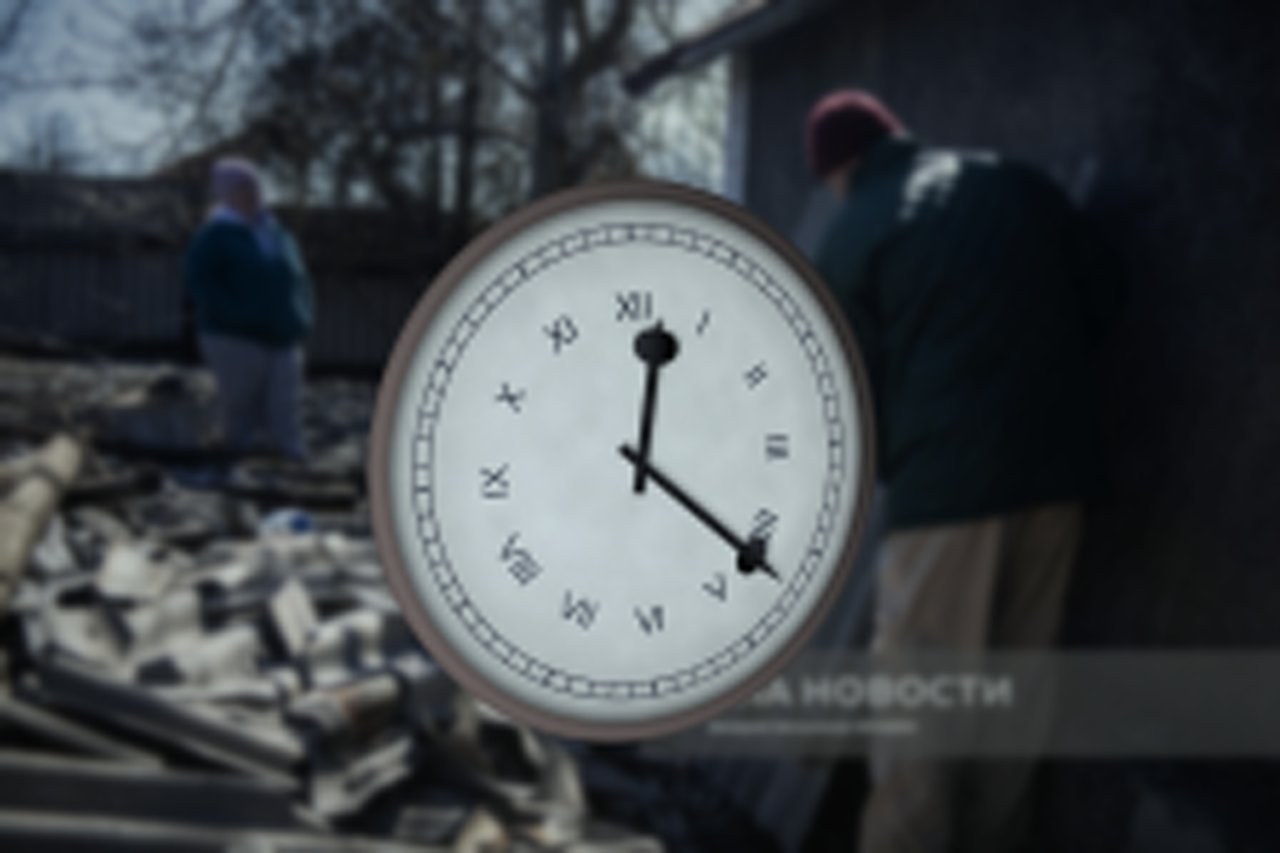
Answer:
{"hour": 12, "minute": 22}
